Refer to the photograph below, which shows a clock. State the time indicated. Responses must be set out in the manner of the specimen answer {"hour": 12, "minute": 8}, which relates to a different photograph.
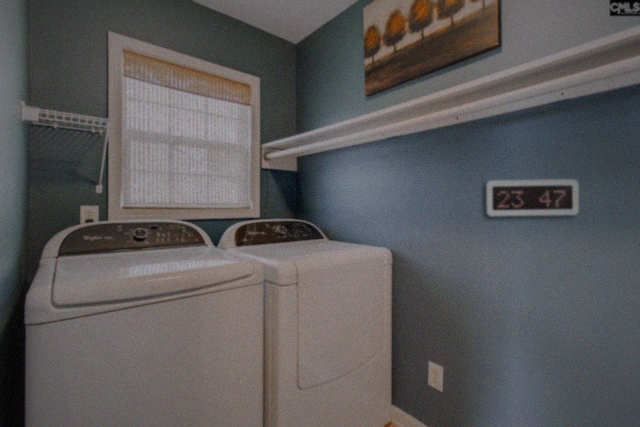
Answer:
{"hour": 23, "minute": 47}
